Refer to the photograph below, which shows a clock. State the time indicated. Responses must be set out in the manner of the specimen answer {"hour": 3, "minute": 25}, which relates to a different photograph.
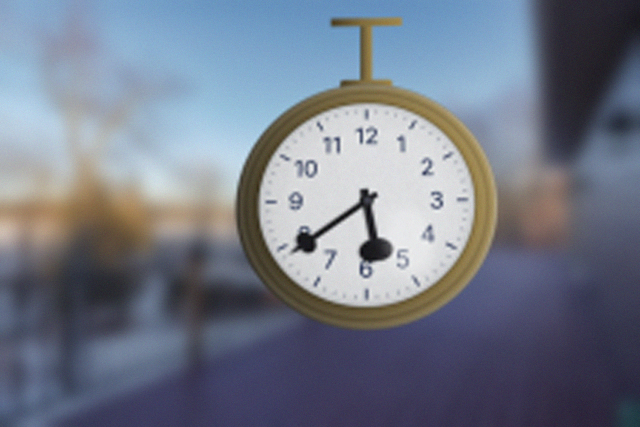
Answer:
{"hour": 5, "minute": 39}
